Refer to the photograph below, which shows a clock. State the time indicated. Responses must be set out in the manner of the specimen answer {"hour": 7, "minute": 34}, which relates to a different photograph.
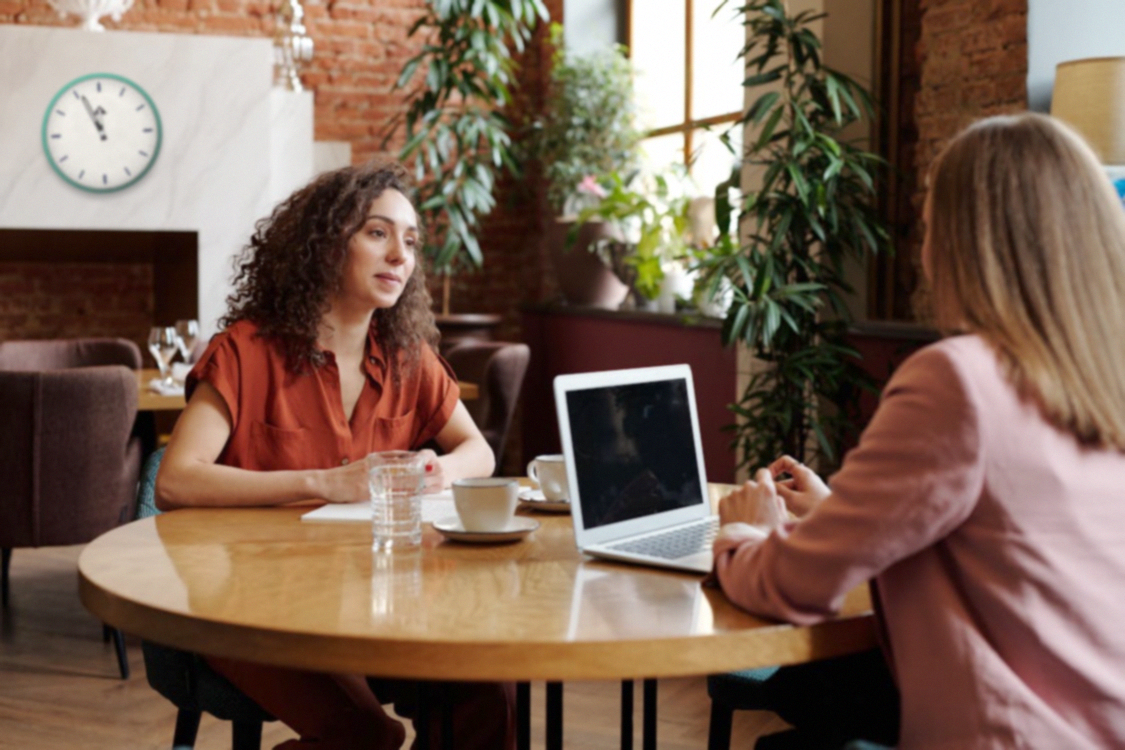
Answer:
{"hour": 11, "minute": 56}
